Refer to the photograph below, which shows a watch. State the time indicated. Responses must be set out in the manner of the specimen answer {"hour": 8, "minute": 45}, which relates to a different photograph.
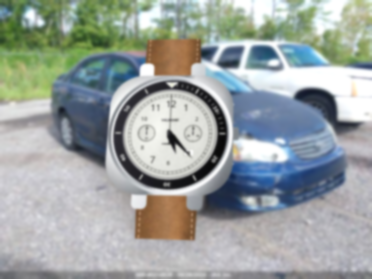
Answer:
{"hour": 5, "minute": 23}
